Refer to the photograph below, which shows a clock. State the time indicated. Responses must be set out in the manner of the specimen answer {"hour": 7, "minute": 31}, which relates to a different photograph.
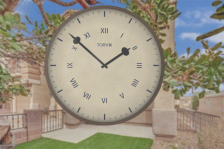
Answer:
{"hour": 1, "minute": 52}
